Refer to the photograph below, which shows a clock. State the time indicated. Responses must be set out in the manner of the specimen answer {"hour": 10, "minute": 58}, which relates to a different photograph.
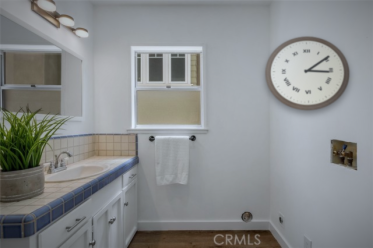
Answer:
{"hour": 3, "minute": 9}
